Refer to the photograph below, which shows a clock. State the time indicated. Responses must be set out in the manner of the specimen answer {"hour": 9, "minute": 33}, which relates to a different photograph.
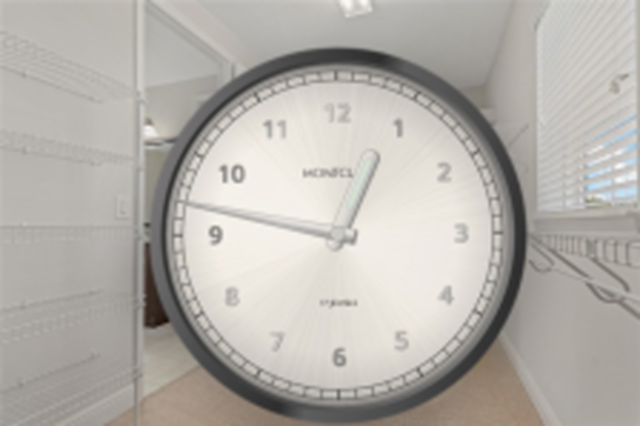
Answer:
{"hour": 12, "minute": 47}
